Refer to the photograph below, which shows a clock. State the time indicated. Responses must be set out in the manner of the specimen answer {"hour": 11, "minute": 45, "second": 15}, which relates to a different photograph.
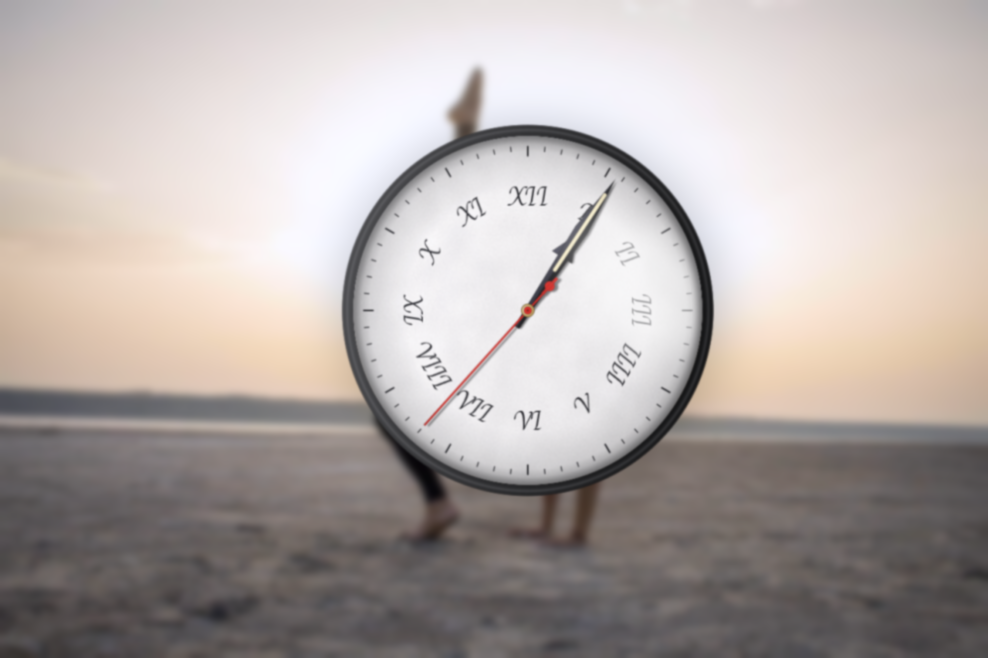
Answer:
{"hour": 1, "minute": 5, "second": 37}
